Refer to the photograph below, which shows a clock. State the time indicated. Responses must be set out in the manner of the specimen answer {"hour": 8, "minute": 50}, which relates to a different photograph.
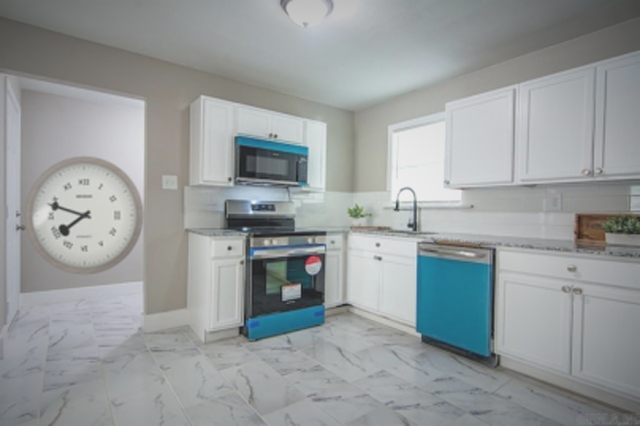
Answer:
{"hour": 7, "minute": 48}
